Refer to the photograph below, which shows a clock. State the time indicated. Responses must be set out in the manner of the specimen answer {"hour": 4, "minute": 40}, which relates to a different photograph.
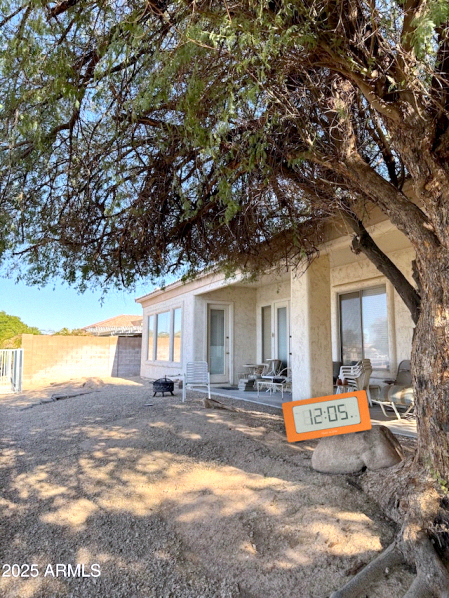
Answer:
{"hour": 12, "minute": 5}
